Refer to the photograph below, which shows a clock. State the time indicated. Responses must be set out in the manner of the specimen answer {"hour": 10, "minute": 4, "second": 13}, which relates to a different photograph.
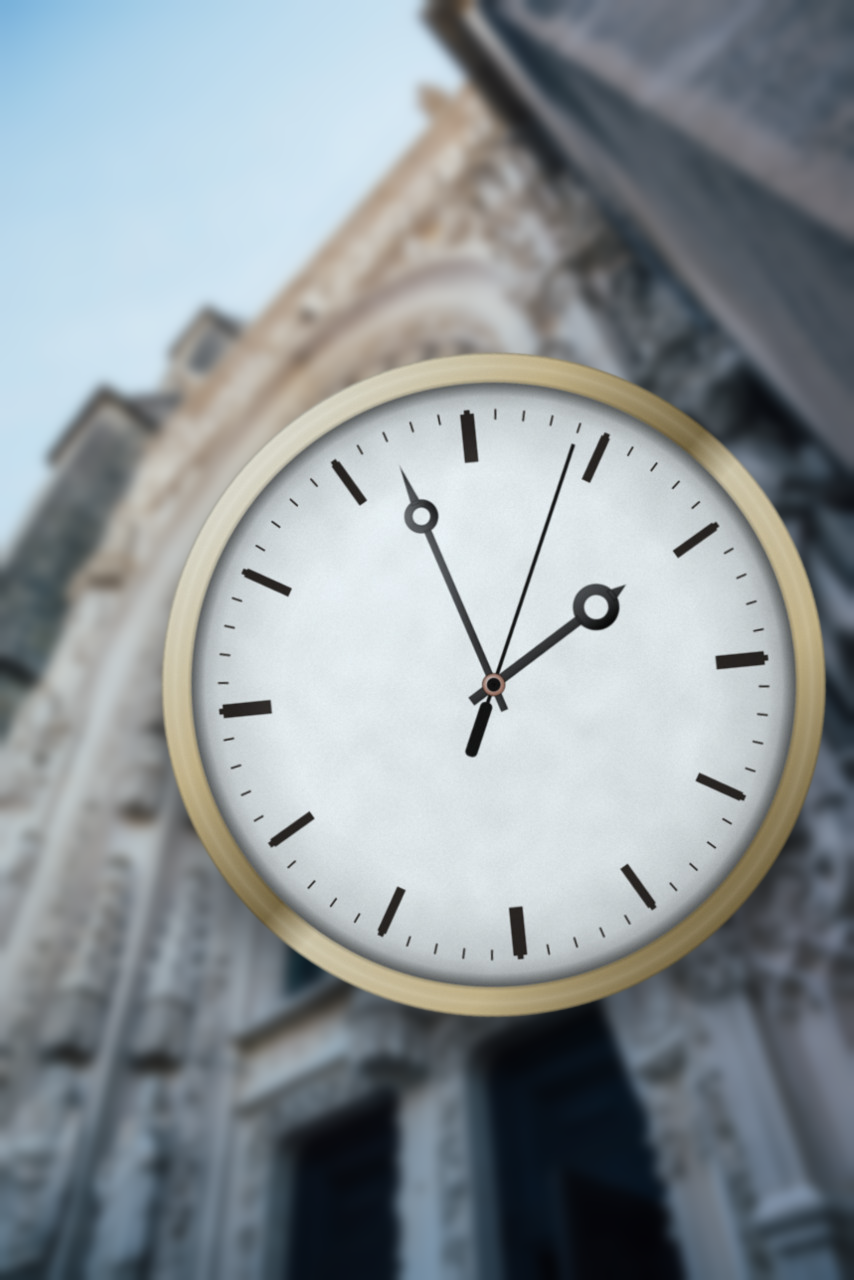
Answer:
{"hour": 1, "minute": 57, "second": 4}
